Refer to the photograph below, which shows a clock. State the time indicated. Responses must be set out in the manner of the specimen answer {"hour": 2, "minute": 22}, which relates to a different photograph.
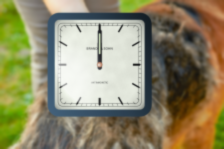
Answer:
{"hour": 12, "minute": 0}
